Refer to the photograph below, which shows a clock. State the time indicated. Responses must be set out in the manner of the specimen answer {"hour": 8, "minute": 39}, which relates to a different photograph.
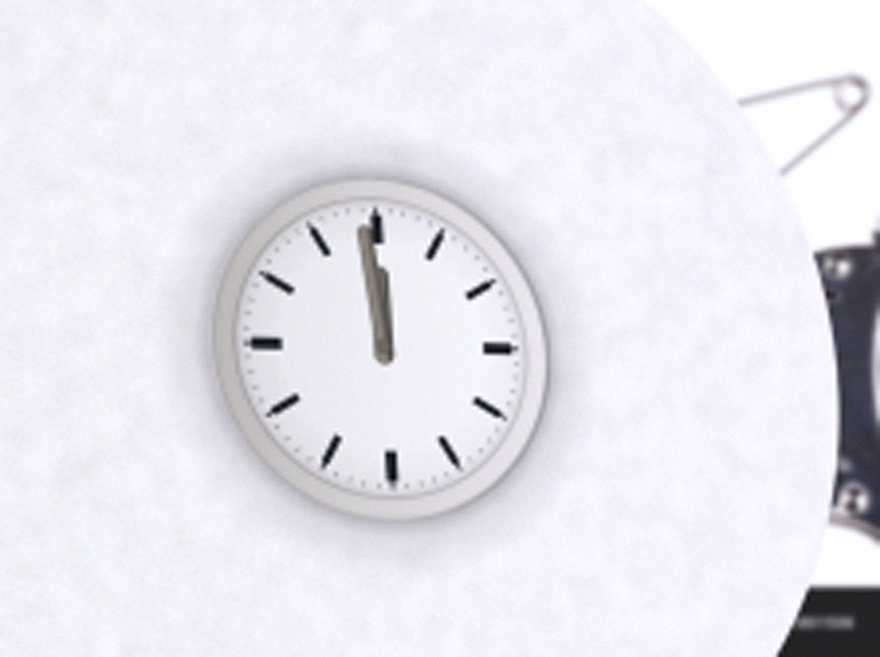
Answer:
{"hour": 11, "minute": 59}
